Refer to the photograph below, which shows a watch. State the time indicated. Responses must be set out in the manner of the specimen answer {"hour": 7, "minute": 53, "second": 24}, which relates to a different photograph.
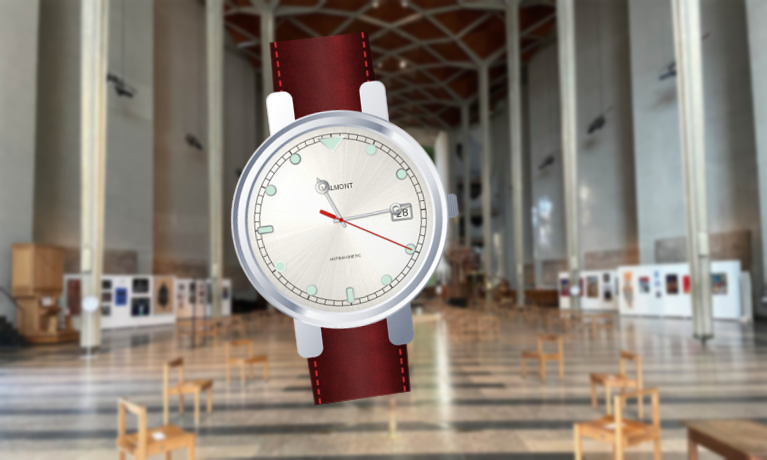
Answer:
{"hour": 11, "minute": 14, "second": 20}
